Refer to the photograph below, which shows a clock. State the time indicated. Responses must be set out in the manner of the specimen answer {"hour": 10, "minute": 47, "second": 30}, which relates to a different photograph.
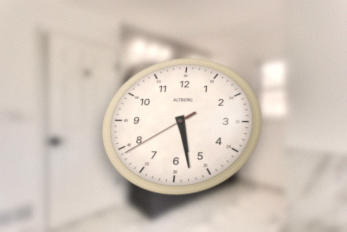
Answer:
{"hour": 5, "minute": 27, "second": 39}
